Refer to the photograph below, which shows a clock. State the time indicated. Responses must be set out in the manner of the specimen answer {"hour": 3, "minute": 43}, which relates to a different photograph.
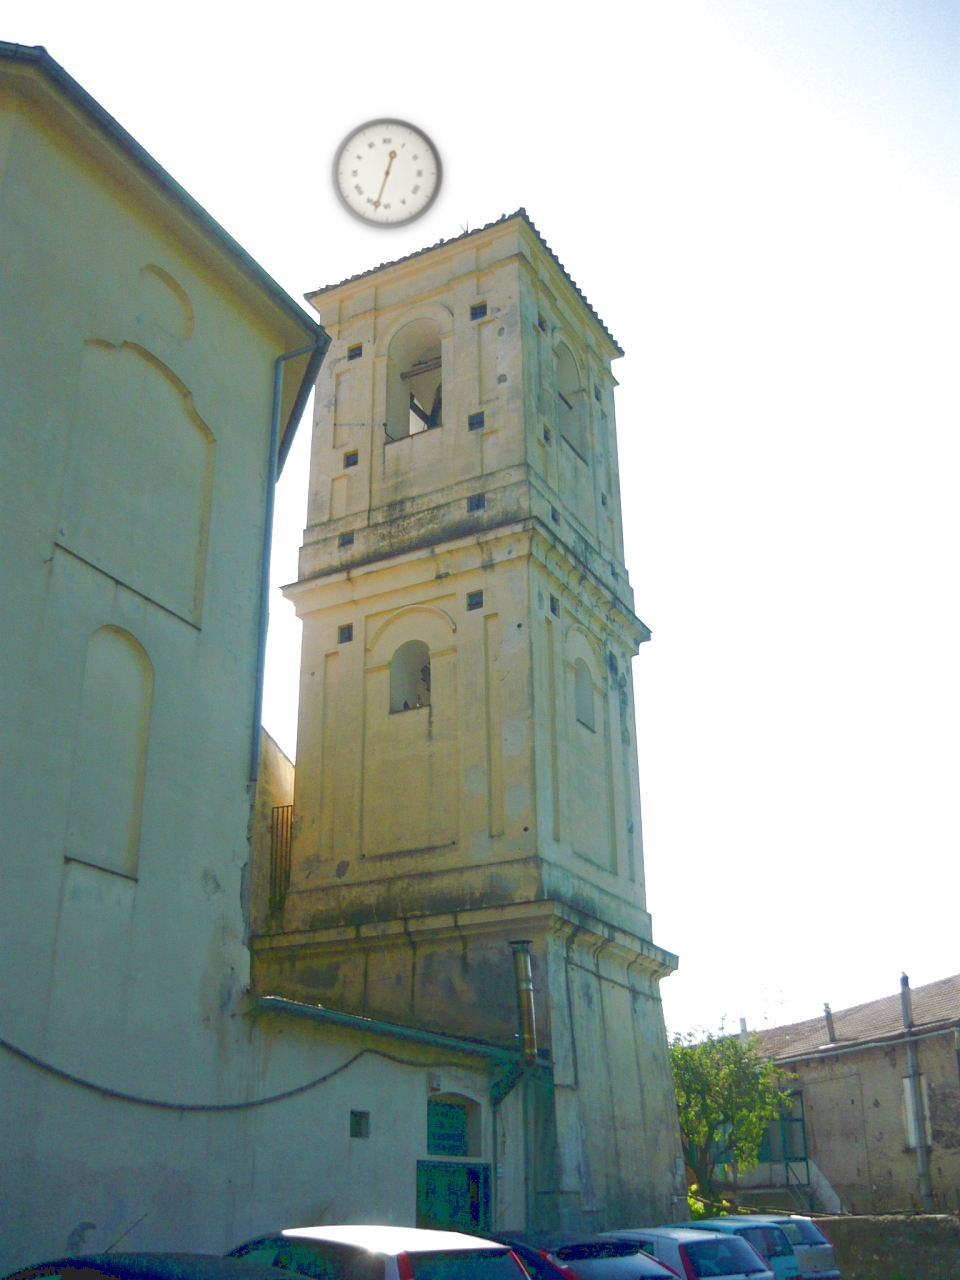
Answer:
{"hour": 12, "minute": 33}
